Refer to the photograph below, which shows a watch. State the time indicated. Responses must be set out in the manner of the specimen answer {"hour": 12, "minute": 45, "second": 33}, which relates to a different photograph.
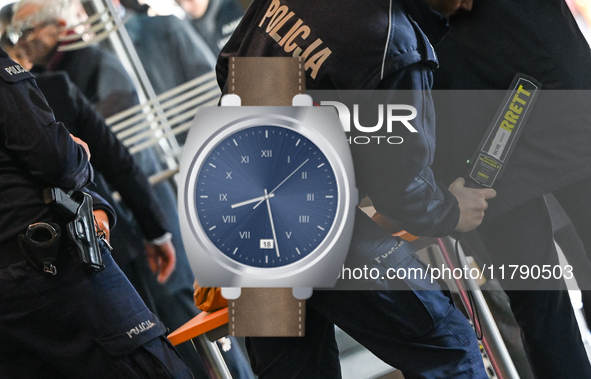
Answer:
{"hour": 8, "minute": 28, "second": 8}
